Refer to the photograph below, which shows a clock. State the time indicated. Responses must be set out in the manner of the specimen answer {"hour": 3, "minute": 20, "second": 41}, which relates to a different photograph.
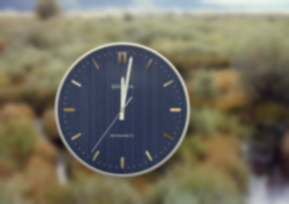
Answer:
{"hour": 12, "minute": 1, "second": 36}
